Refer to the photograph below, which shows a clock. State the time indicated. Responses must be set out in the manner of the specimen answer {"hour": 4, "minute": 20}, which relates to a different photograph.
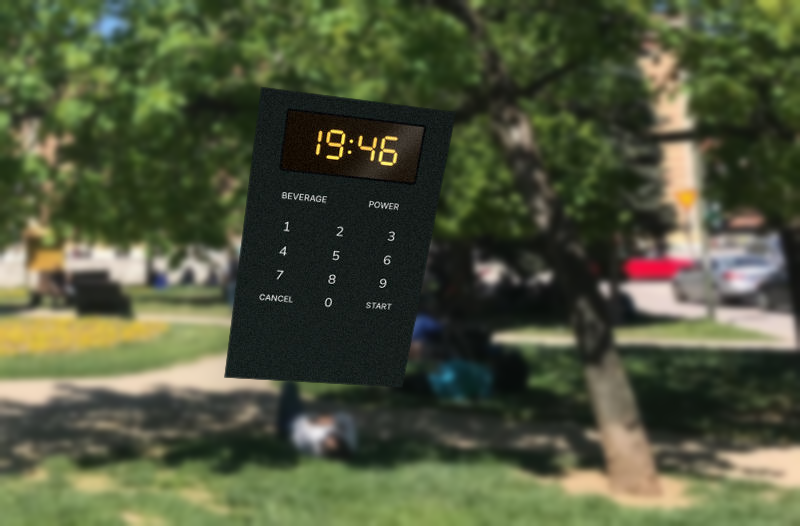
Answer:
{"hour": 19, "minute": 46}
